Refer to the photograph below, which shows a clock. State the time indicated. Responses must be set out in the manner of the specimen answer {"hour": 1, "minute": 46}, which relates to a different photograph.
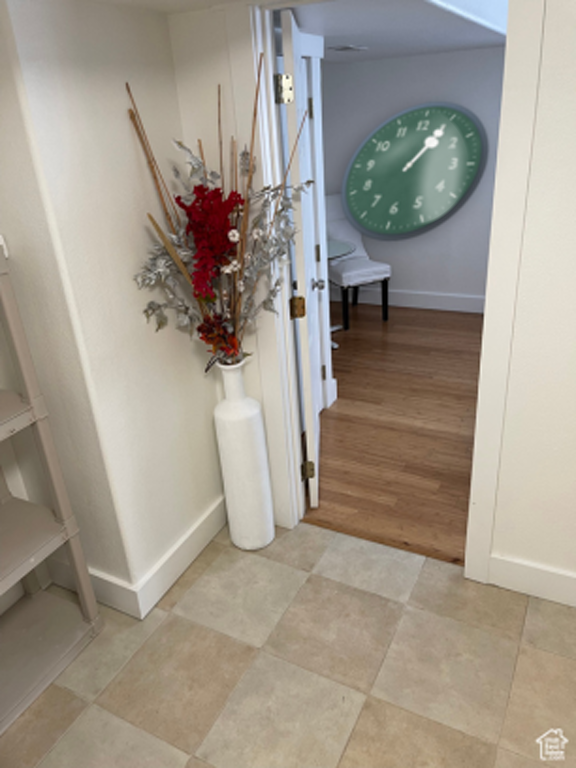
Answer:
{"hour": 1, "minute": 5}
